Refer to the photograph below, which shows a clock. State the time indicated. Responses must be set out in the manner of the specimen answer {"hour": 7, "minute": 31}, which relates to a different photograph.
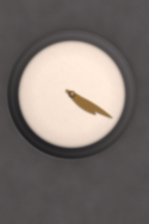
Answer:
{"hour": 4, "minute": 20}
